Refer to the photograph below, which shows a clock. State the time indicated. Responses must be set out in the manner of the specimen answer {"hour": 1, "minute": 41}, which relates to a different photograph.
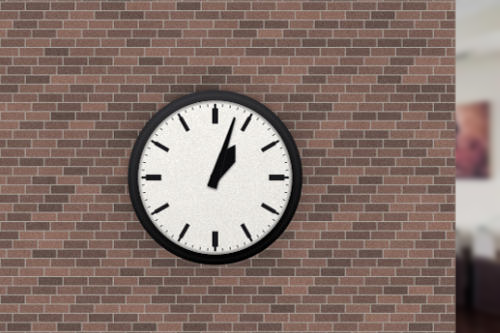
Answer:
{"hour": 1, "minute": 3}
